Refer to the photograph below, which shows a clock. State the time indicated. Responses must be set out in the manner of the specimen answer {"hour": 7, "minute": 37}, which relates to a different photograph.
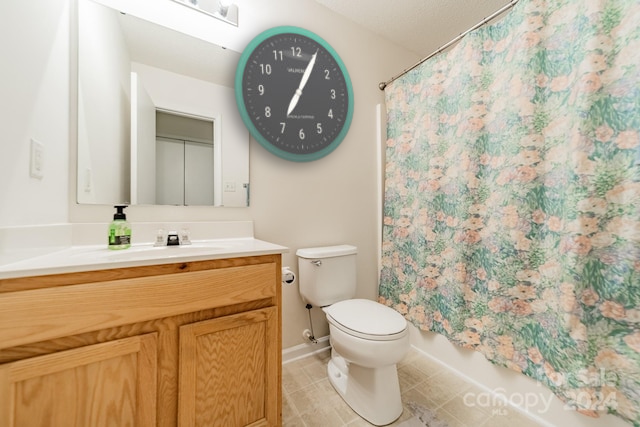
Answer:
{"hour": 7, "minute": 5}
